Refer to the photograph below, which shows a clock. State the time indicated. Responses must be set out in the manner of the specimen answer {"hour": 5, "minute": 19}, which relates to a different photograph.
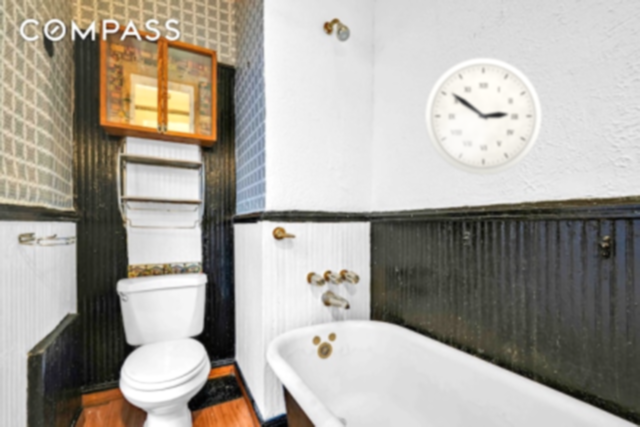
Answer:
{"hour": 2, "minute": 51}
